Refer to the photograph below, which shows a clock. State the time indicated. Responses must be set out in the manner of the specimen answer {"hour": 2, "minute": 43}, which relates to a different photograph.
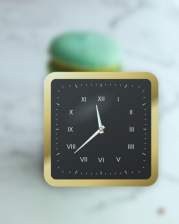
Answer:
{"hour": 11, "minute": 38}
